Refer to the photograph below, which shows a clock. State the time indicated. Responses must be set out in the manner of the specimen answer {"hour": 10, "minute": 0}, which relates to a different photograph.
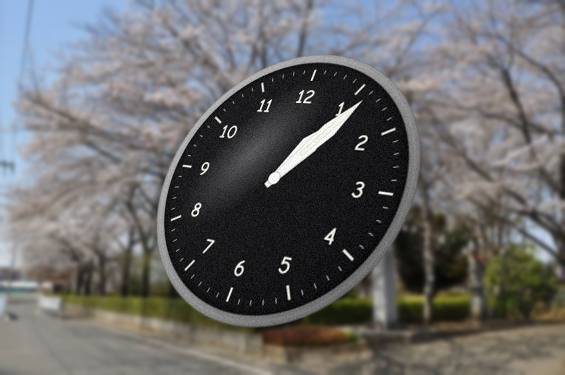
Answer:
{"hour": 1, "minute": 6}
